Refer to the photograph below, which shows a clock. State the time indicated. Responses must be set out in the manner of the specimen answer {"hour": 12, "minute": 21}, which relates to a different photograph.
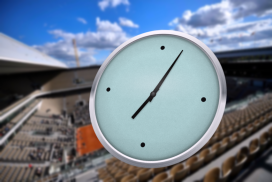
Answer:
{"hour": 7, "minute": 4}
